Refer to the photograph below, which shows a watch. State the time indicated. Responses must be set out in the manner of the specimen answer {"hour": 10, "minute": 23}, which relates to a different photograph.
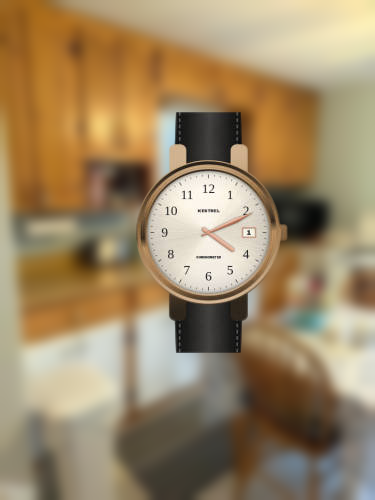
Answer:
{"hour": 4, "minute": 11}
